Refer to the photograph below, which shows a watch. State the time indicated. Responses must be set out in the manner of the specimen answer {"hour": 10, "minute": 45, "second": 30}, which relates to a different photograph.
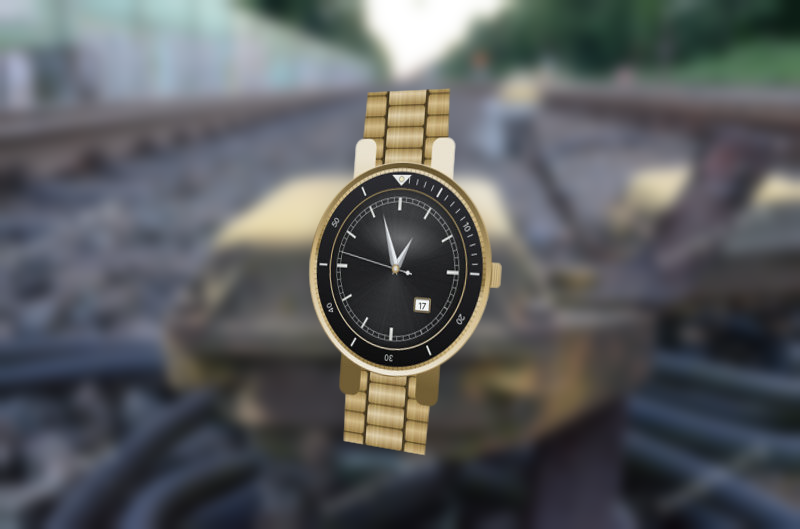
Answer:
{"hour": 12, "minute": 56, "second": 47}
